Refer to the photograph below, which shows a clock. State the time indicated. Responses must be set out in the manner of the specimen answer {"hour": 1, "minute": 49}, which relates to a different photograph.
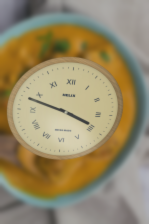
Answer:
{"hour": 3, "minute": 48}
